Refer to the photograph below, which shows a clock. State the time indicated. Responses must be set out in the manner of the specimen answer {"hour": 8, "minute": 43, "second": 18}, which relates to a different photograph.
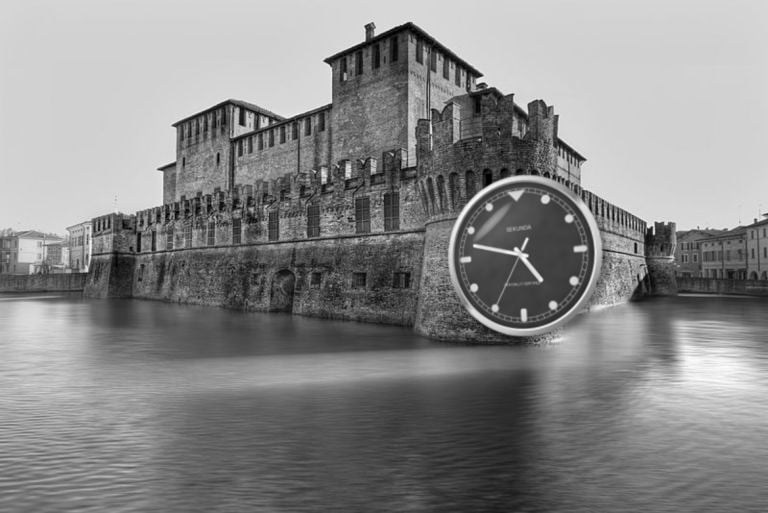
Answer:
{"hour": 4, "minute": 47, "second": 35}
